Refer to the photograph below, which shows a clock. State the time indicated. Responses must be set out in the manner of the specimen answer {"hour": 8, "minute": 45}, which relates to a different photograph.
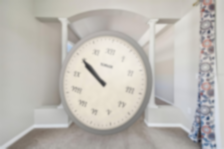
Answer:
{"hour": 9, "minute": 50}
